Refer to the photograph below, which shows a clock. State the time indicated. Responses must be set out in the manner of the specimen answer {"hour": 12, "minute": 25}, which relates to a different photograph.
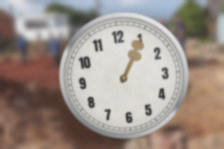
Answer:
{"hour": 1, "minute": 5}
